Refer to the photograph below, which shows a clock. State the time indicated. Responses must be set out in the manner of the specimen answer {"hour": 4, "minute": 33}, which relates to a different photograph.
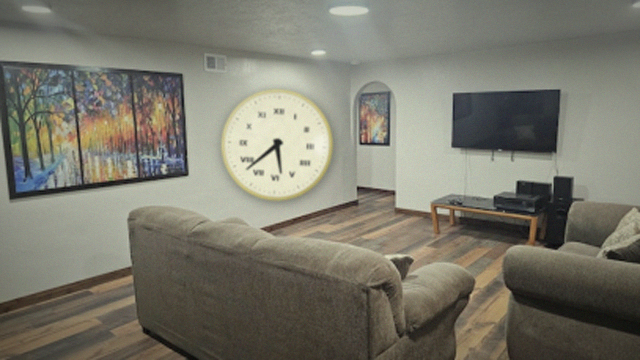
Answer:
{"hour": 5, "minute": 38}
